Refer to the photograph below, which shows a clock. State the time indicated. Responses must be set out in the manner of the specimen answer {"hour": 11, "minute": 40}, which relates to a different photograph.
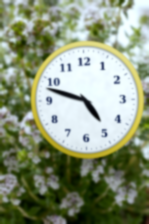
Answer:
{"hour": 4, "minute": 48}
